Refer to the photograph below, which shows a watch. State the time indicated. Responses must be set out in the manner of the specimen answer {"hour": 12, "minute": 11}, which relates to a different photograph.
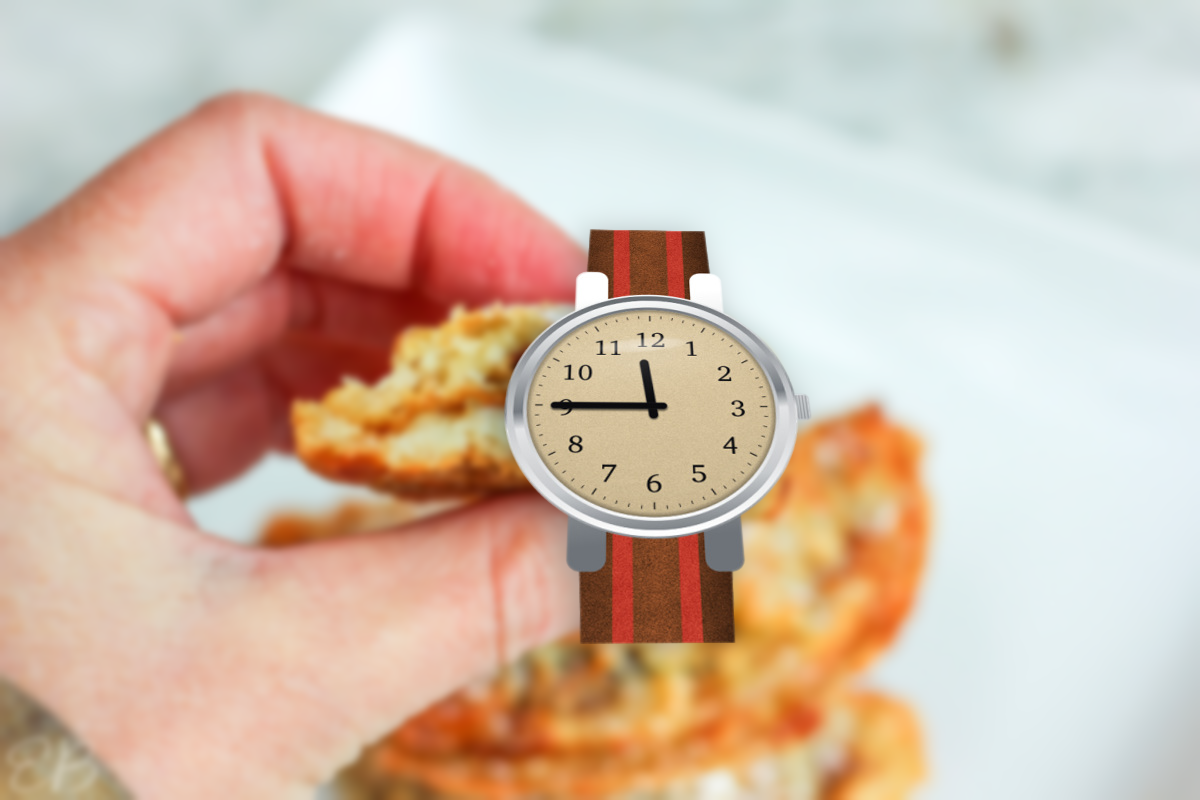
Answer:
{"hour": 11, "minute": 45}
